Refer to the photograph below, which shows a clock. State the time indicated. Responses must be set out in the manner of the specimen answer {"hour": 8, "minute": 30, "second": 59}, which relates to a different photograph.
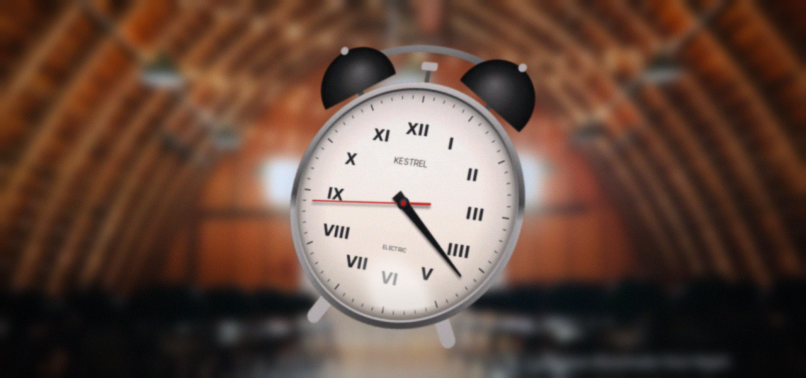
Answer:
{"hour": 4, "minute": 21, "second": 44}
